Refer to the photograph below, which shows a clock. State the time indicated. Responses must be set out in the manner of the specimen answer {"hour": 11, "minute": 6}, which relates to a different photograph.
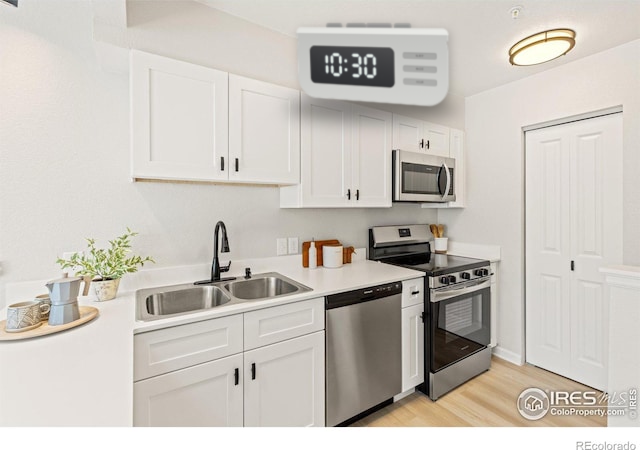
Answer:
{"hour": 10, "minute": 30}
